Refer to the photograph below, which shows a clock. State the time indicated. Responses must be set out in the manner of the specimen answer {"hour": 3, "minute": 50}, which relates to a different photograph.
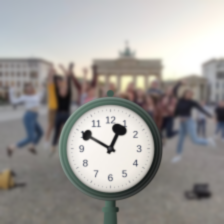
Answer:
{"hour": 12, "minute": 50}
